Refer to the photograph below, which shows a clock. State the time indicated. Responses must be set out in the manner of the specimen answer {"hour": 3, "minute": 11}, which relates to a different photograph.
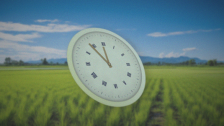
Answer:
{"hour": 11, "minute": 54}
